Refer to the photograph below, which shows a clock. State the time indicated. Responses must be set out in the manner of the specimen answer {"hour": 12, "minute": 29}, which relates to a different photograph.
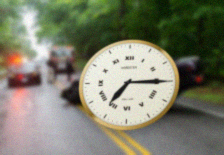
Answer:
{"hour": 7, "minute": 15}
